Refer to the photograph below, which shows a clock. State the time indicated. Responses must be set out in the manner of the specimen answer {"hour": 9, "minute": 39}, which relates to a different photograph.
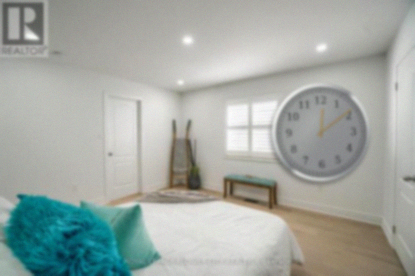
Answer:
{"hour": 12, "minute": 9}
